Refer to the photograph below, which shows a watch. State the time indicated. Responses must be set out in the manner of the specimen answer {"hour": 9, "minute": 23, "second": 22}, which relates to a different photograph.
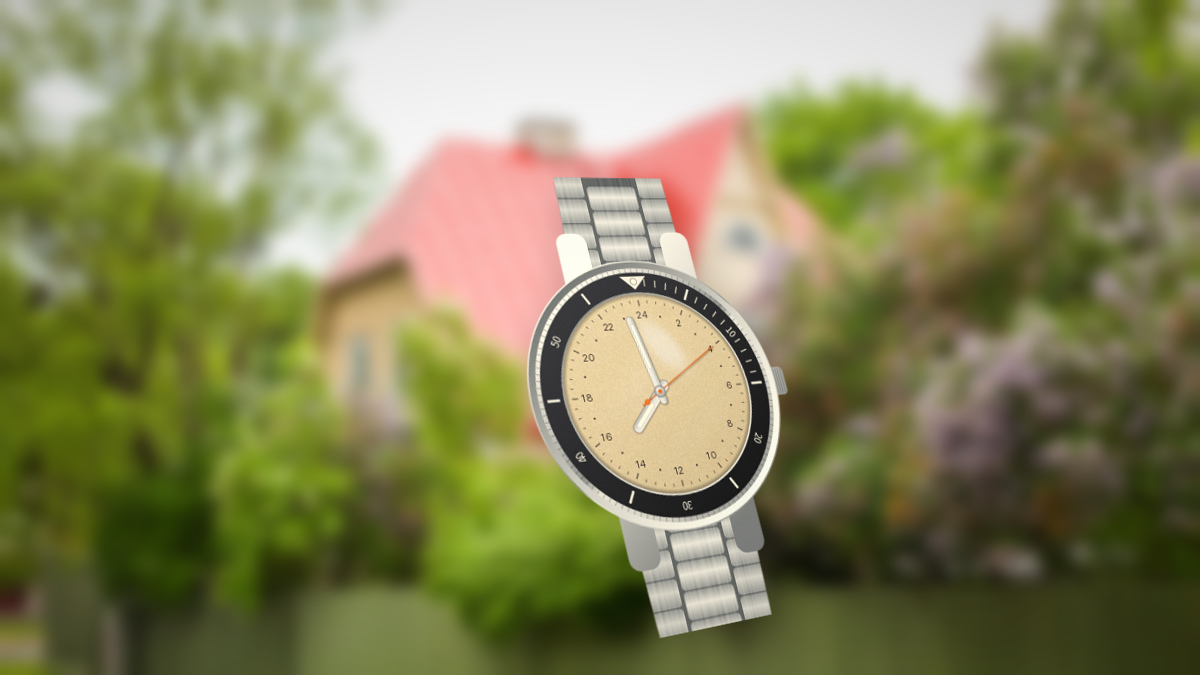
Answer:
{"hour": 14, "minute": 58, "second": 10}
